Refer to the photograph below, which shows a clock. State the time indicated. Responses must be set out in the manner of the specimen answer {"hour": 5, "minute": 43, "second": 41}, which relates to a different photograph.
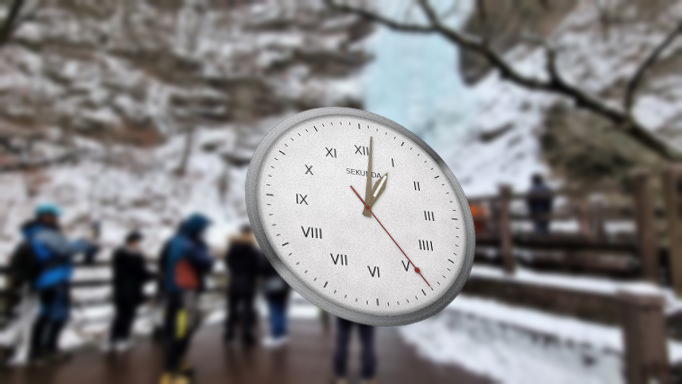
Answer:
{"hour": 1, "minute": 1, "second": 24}
